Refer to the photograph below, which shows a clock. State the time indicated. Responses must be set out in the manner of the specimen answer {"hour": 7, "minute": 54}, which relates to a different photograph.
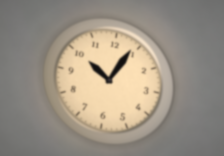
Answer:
{"hour": 10, "minute": 4}
